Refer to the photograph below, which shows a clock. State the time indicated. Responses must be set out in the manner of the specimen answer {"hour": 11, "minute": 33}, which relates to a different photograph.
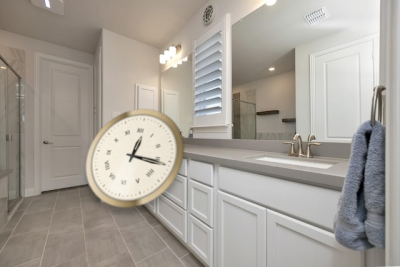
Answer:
{"hour": 12, "minute": 16}
